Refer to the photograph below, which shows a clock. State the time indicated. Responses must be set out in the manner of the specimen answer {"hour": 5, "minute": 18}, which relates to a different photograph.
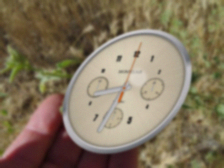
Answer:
{"hour": 8, "minute": 32}
